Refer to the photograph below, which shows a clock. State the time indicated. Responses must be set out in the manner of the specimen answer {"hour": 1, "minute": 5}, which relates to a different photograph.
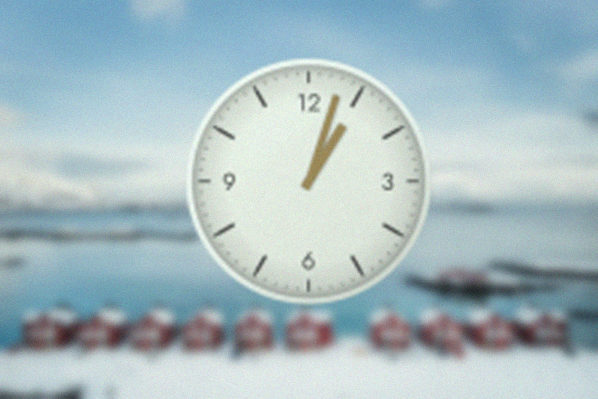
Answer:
{"hour": 1, "minute": 3}
